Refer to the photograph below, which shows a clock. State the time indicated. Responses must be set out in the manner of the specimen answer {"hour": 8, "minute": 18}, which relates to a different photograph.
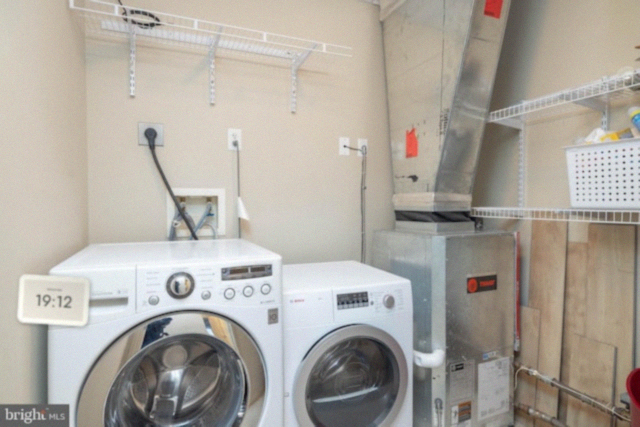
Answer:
{"hour": 19, "minute": 12}
